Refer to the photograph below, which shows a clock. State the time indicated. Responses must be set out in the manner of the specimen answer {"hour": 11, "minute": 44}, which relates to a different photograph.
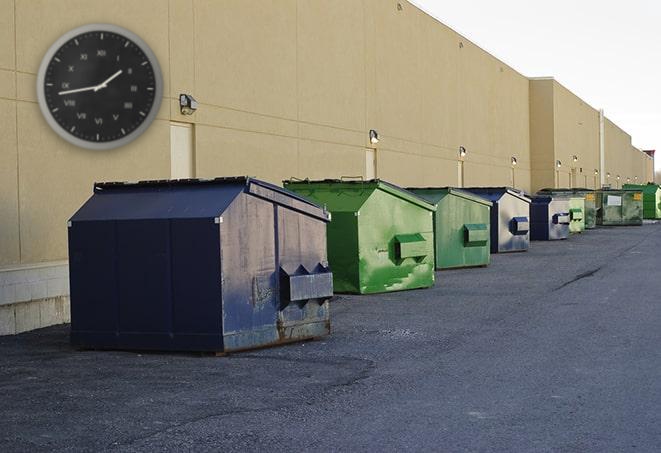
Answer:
{"hour": 1, "minute": 43}
